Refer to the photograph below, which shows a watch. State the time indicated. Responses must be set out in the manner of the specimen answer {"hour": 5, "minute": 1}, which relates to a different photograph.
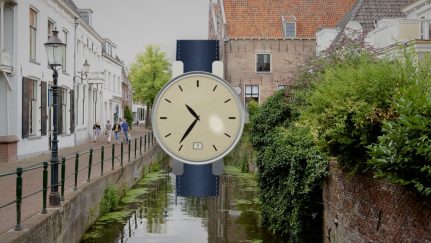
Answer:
{"hour": 10, "minute": 36}
